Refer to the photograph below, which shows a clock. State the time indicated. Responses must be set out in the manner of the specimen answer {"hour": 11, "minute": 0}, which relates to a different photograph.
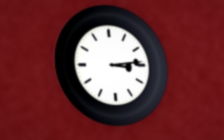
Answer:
{"hour": 3, "minute": 14}
